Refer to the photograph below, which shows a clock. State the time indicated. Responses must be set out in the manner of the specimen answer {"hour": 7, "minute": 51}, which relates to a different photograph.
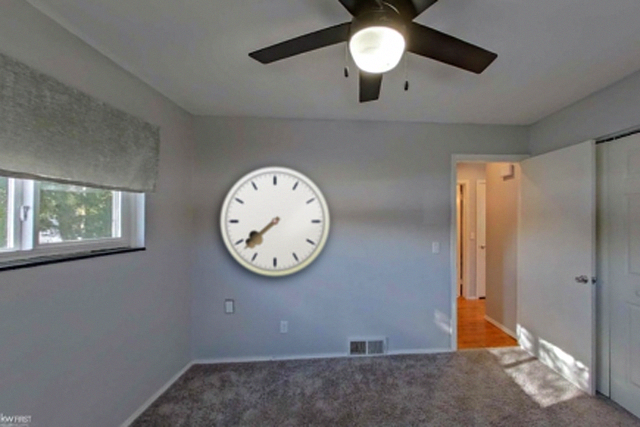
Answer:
{"hour": 7, "minute": 38}
